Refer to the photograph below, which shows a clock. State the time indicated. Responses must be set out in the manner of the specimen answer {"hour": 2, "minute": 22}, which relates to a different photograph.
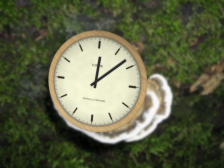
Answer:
{"hour": 12, "minute": 8}
